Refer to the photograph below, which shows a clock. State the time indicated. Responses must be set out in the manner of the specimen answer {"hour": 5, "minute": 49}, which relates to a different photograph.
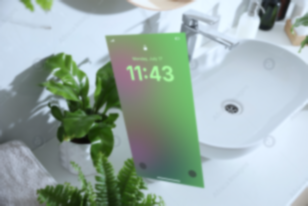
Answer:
{"hour": 11, "minute": 43}
